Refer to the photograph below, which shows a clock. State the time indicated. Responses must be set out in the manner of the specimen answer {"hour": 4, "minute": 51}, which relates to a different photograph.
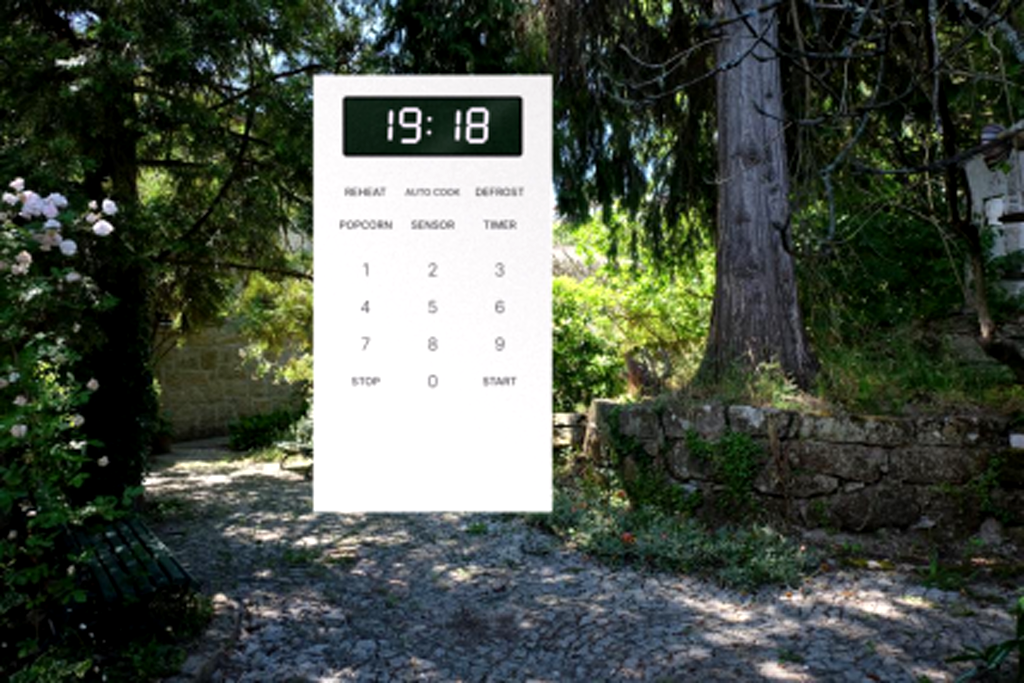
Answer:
{"hour": 19, "minute": 18}
